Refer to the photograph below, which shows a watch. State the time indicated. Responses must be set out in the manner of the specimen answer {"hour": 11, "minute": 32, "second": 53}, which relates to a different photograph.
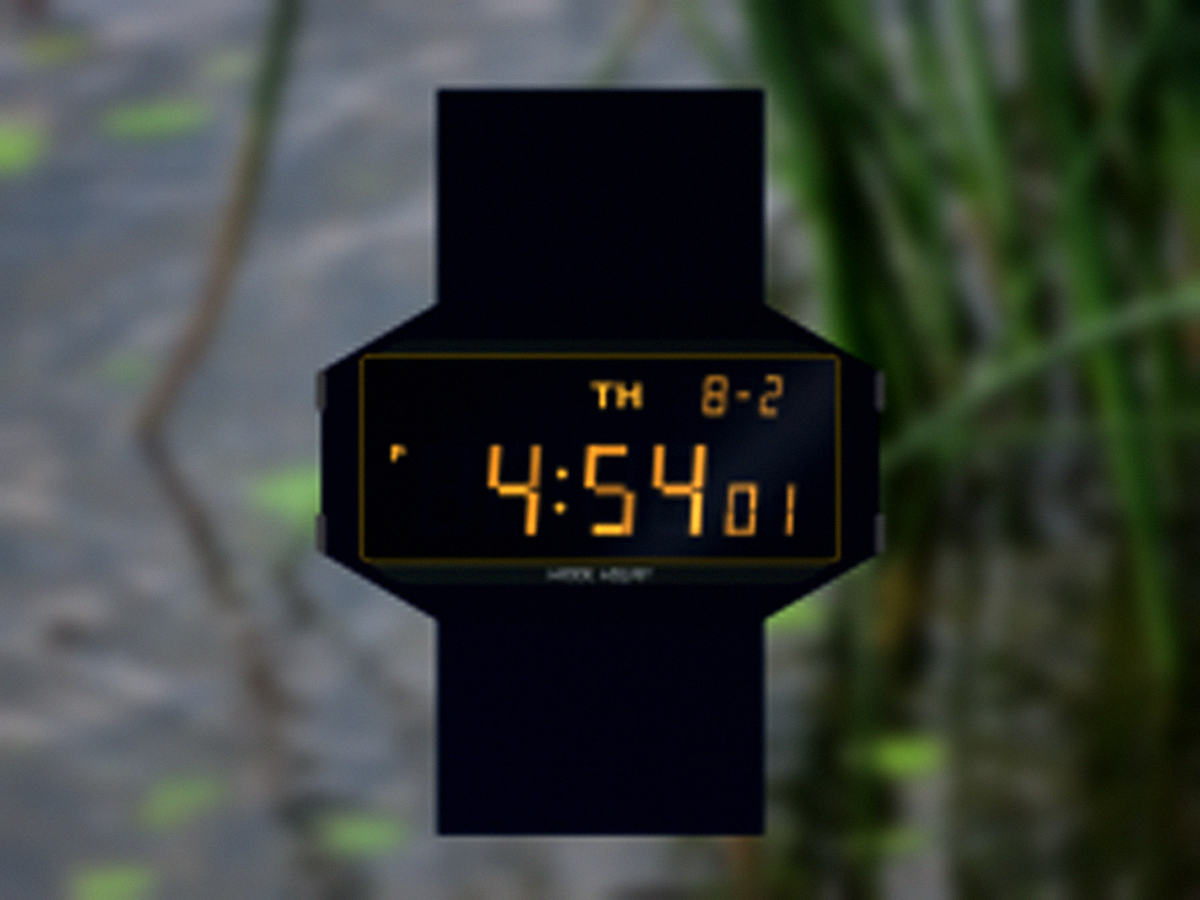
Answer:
{"hour": 4, "minute": 54, "second": 1}
